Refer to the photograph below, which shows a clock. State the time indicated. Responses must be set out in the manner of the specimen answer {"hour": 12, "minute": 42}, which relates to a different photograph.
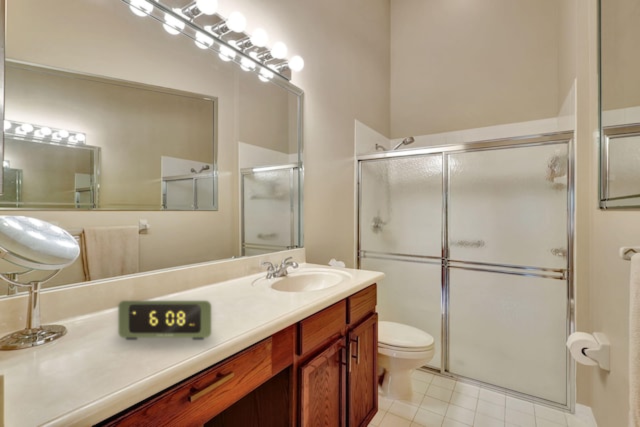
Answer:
{"hour": 6, "minute": 8}
